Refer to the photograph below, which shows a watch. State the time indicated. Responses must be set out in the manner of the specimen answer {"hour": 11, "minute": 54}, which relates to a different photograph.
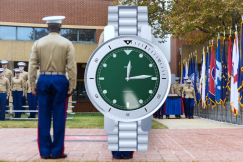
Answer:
{"hour": 12, "minute": 14}
